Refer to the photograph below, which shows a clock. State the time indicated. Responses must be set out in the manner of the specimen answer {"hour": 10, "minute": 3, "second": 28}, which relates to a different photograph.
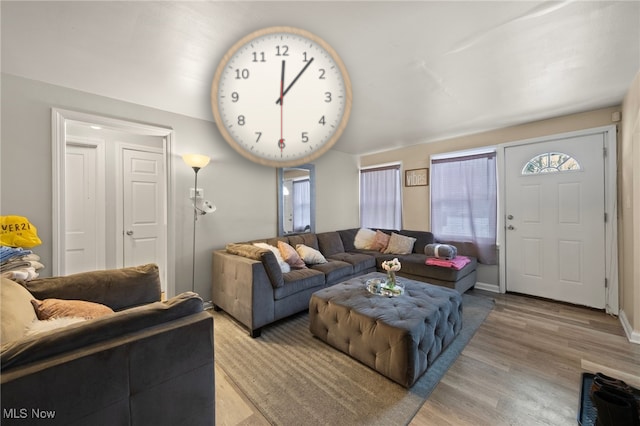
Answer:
{"hour": 12, "minute": 6, "second": 30}
